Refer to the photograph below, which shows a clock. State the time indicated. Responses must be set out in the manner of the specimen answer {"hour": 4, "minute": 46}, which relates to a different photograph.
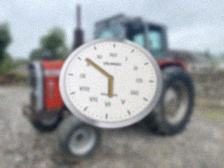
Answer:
{"hour": 5, "minute": 51}
